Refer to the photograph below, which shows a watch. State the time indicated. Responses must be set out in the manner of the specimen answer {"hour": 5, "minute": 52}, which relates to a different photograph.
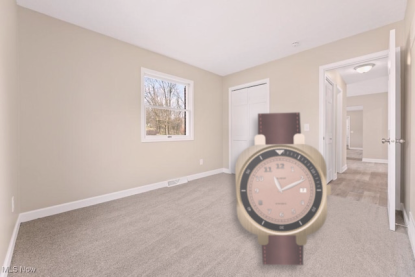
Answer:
{"hour": 11, "minute": 11}
